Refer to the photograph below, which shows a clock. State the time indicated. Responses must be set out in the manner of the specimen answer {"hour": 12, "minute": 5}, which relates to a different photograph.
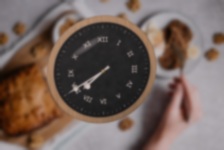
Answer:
{"hour": 7, "minute": 40}
